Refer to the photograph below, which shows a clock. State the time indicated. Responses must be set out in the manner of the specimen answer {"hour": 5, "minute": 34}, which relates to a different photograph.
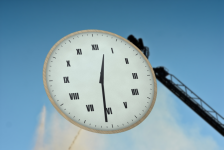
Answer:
{"hour": 12, "minute": 31}
